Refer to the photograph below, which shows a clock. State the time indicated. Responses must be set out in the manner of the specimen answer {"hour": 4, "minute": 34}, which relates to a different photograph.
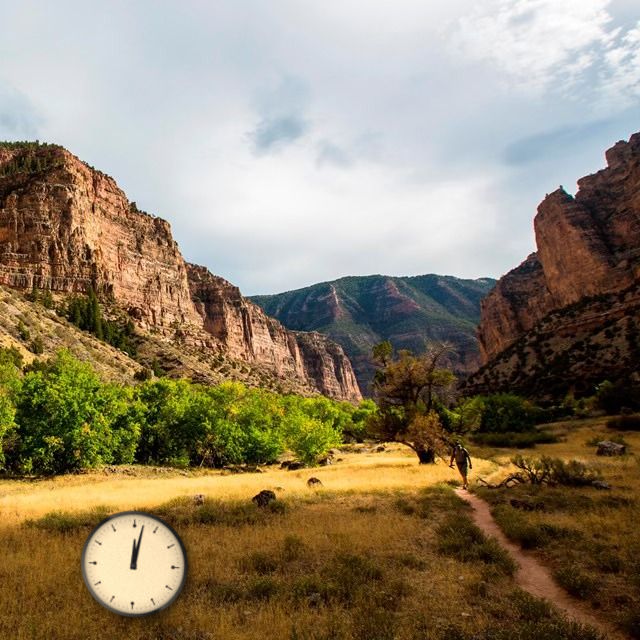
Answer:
{"hour": 12, "minute": 2}
